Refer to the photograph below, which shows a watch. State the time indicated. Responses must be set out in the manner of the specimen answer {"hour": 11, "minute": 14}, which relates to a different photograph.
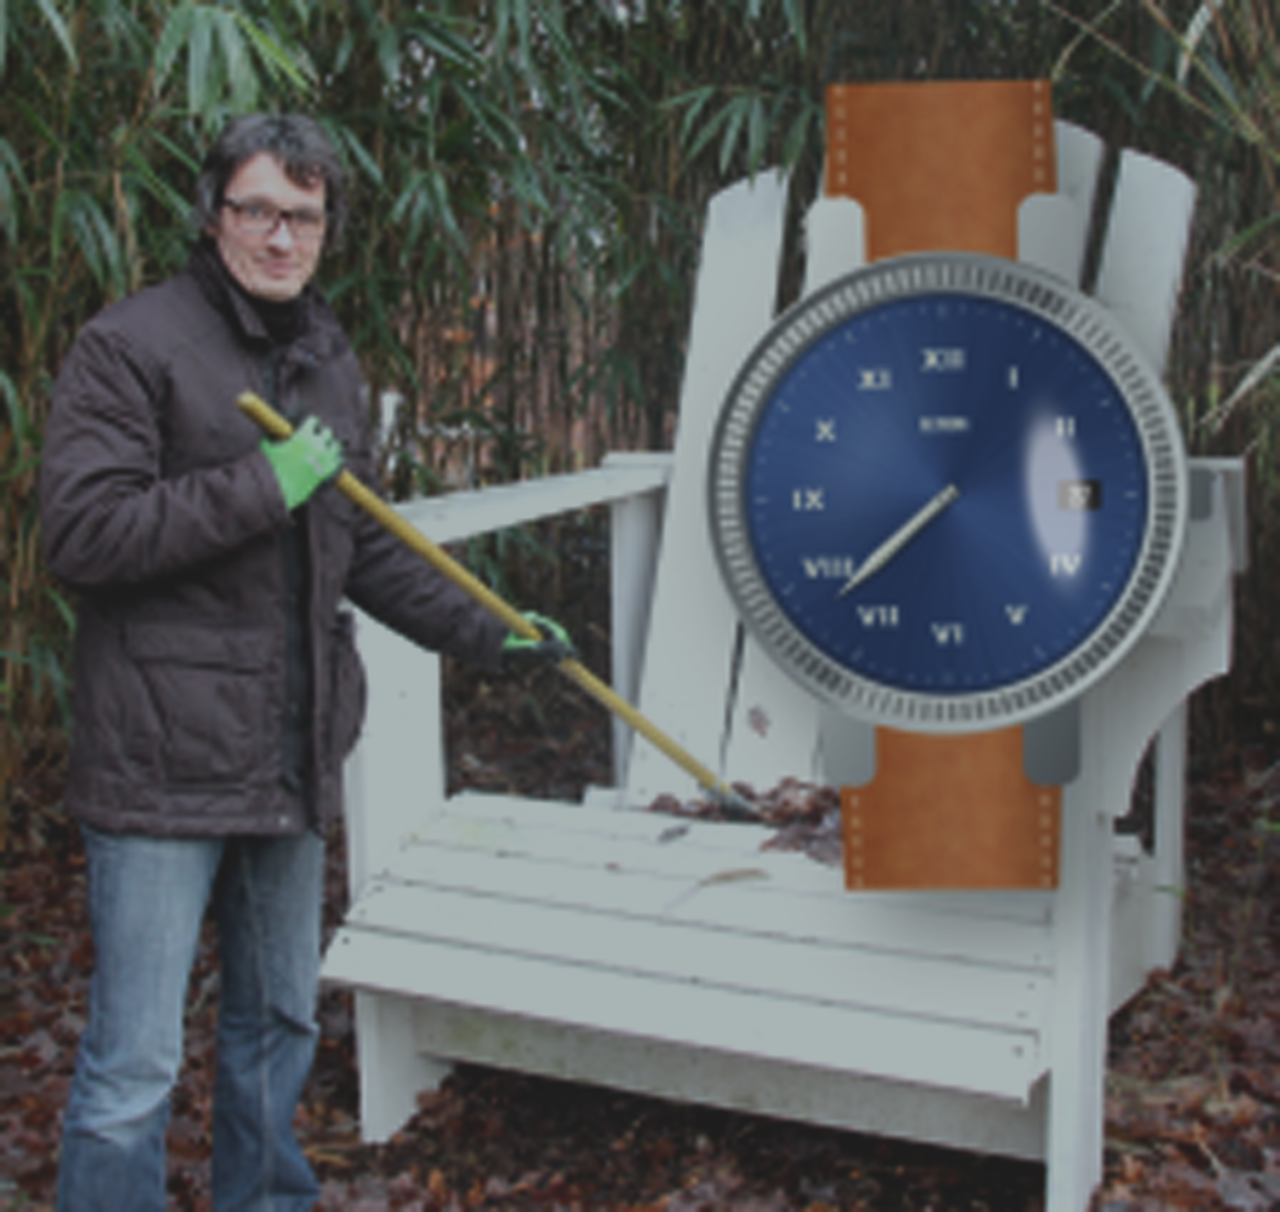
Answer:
{"hour": 7, "minute": 38}
